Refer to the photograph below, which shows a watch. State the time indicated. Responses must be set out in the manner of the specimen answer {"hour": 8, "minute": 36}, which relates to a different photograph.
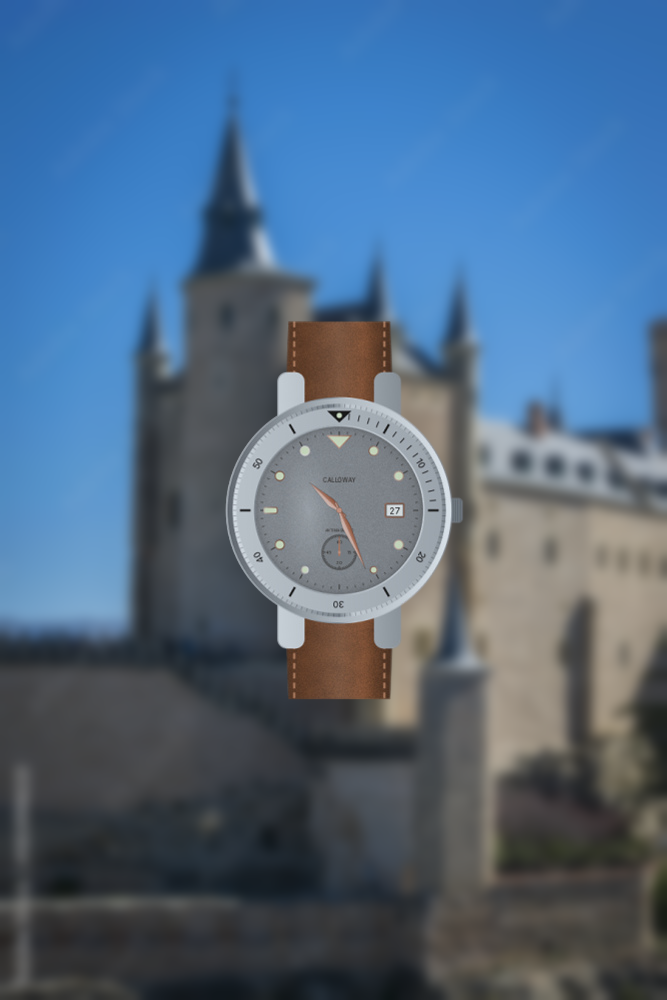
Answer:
{"hour": 10, "minute": 26}
